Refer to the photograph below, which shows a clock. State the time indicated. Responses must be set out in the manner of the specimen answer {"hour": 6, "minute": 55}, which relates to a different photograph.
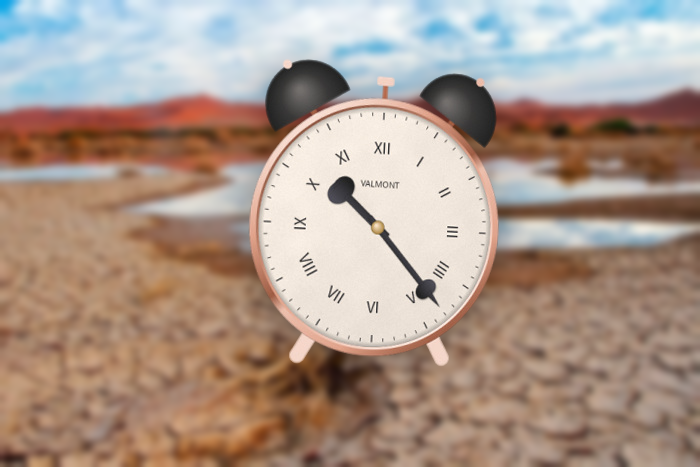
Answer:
{"hour": 10, "minute": 23}
